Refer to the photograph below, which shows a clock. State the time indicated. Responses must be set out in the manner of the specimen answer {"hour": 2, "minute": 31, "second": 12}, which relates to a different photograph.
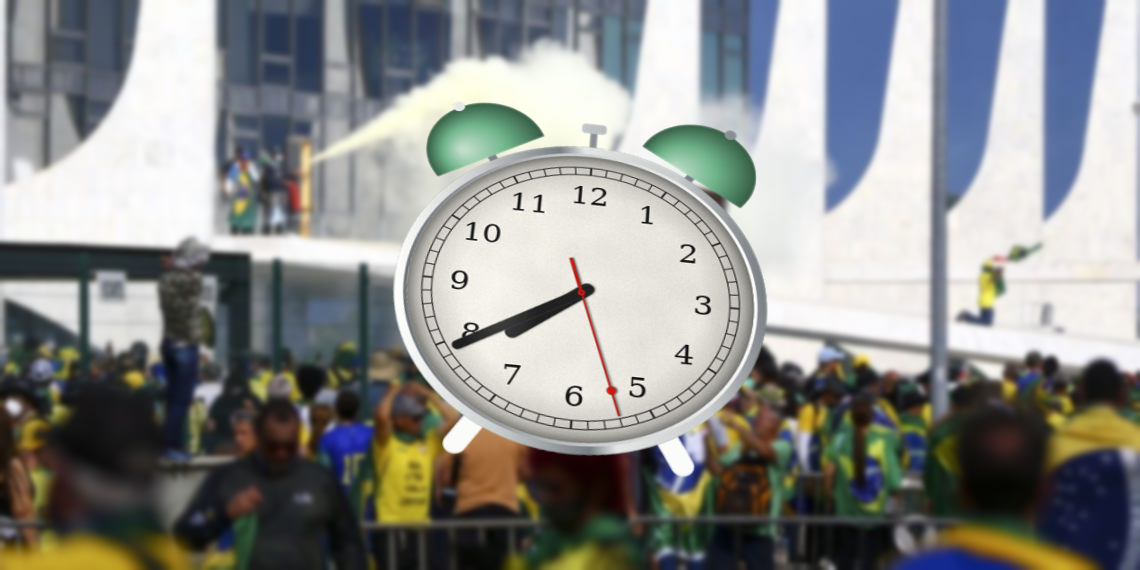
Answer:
{"hour": 7, "minute": 39, "second": 27}
